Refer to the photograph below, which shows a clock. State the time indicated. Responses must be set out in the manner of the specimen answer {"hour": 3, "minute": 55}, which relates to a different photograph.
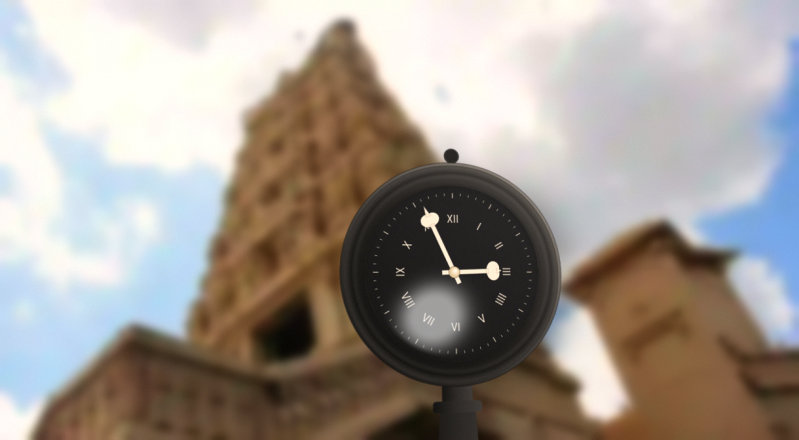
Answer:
{"hour": 2, "minute": 56}
